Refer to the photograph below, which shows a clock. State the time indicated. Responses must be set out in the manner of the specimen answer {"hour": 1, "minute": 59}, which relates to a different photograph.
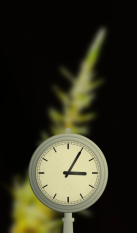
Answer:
{"hour": 3, "minute": 5}
